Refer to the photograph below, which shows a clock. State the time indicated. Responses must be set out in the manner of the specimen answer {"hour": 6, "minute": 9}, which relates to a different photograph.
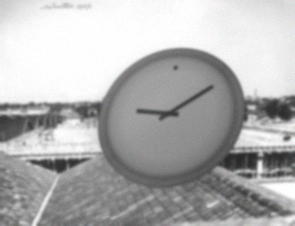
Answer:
{"hour": 9, "minute": 9}
